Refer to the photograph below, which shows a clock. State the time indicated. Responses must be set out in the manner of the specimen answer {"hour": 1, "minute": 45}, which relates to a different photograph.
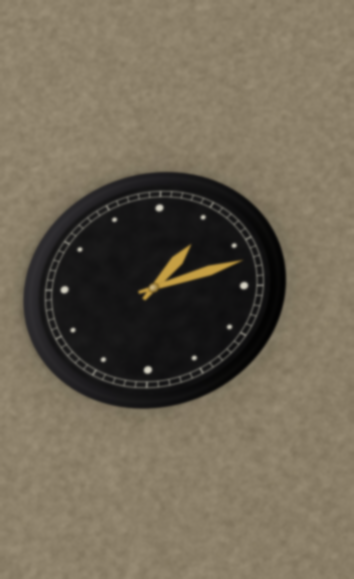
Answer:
{"hour": 1, "minute": 12}
